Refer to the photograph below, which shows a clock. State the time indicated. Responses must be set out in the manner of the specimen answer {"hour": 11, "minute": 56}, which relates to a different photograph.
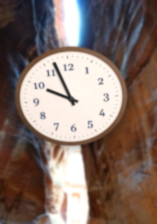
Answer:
{"hour": 9, "minute": 57}
